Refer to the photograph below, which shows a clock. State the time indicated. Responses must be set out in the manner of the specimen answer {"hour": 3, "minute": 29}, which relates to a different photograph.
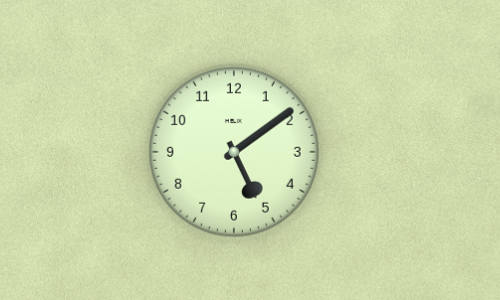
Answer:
{"hour": 5, "minute": 9}
